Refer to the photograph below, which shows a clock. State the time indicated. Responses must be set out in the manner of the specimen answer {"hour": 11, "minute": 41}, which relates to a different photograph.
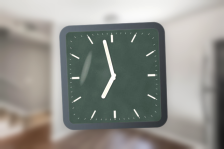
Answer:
{"hour": 6, "minute": 58}
